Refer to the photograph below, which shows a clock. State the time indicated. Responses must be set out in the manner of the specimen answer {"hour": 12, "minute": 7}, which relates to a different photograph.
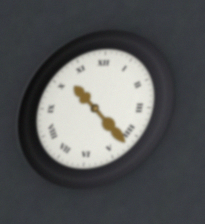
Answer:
{"hour": 10, "minute": 22}
